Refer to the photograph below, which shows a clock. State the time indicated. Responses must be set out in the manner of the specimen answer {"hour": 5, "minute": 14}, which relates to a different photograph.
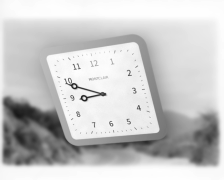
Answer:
{"hour": 8, "minute": 49}
